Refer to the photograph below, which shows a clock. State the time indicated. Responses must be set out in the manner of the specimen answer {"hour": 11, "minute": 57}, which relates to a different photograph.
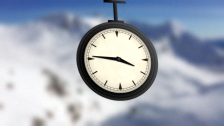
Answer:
{"hour": 3, "minute": 46}
